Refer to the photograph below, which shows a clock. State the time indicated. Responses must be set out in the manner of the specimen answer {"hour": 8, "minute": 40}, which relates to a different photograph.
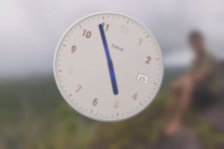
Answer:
{"hour": 4, "minute": 54}
